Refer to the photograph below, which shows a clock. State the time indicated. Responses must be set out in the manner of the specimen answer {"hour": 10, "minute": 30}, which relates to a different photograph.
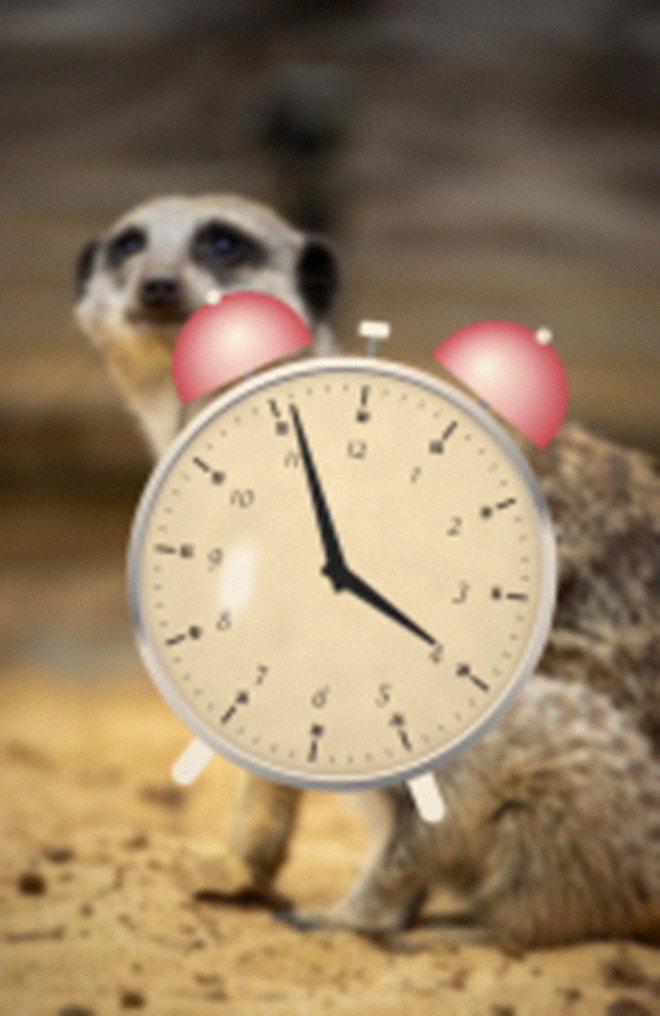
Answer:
{"hour": 3, "minute": 56}
